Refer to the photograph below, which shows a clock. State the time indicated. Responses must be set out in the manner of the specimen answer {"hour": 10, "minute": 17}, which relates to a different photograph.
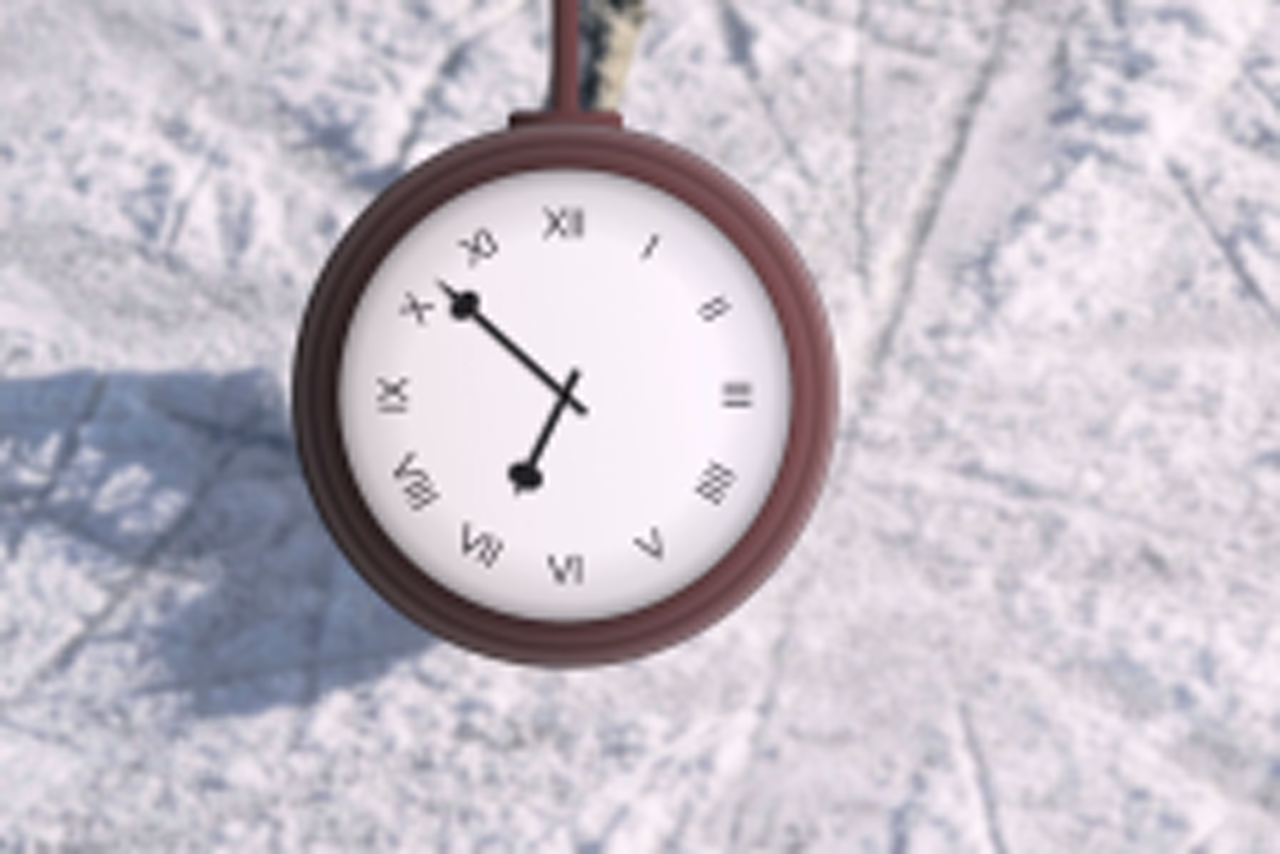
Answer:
{"hour": 6, "minute": 52}
